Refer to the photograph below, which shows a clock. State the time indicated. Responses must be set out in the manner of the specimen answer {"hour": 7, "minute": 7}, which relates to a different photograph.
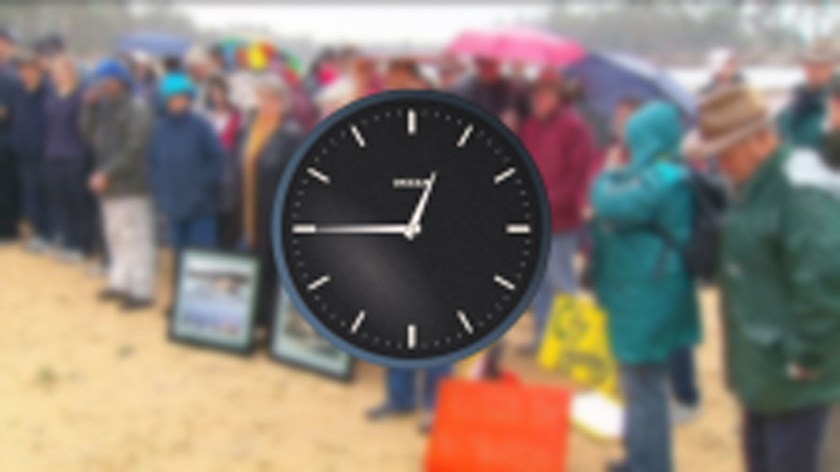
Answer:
{"hour": 12, "minute": 45}
